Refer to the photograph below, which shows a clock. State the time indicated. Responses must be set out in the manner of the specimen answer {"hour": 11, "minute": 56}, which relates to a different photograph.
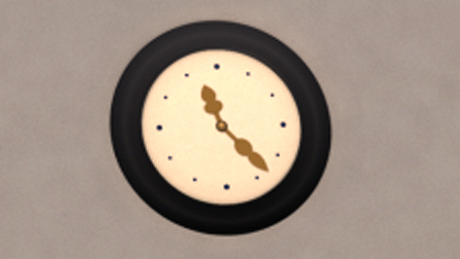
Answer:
{"hour": 11, "minute": 23}
